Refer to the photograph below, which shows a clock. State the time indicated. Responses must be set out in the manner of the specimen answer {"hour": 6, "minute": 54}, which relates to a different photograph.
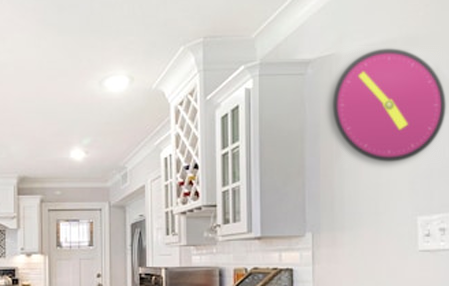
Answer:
{"hour": 4, "minute": 53}
